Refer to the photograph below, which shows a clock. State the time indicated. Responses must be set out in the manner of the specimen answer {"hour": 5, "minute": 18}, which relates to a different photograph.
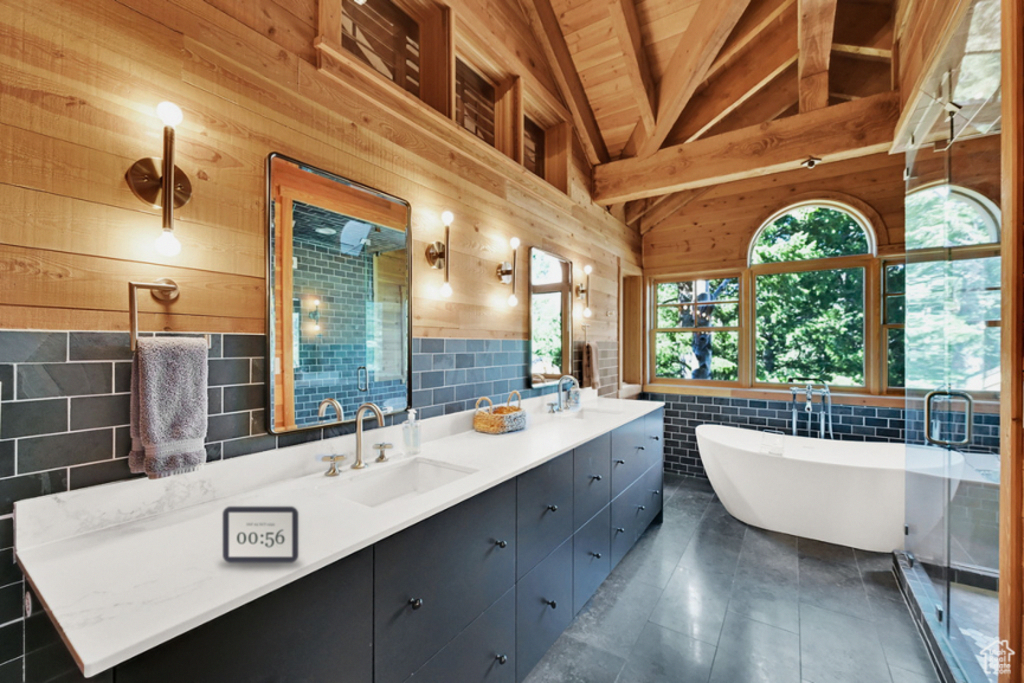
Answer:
{"hour": 0, "minute": 56}
